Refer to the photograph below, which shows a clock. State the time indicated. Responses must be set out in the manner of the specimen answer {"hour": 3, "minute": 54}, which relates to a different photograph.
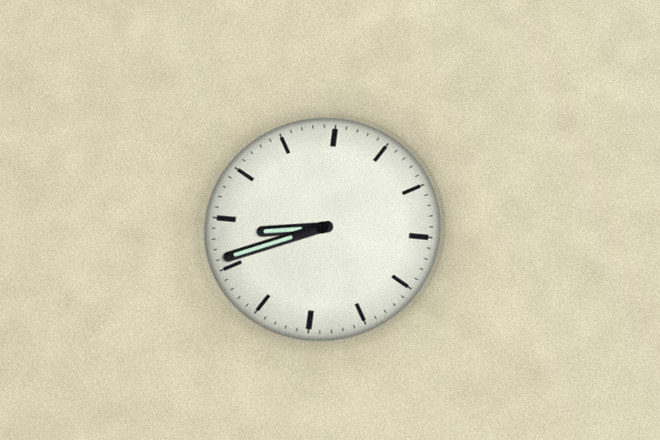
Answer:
{"hour": 8, "minute": 41}
